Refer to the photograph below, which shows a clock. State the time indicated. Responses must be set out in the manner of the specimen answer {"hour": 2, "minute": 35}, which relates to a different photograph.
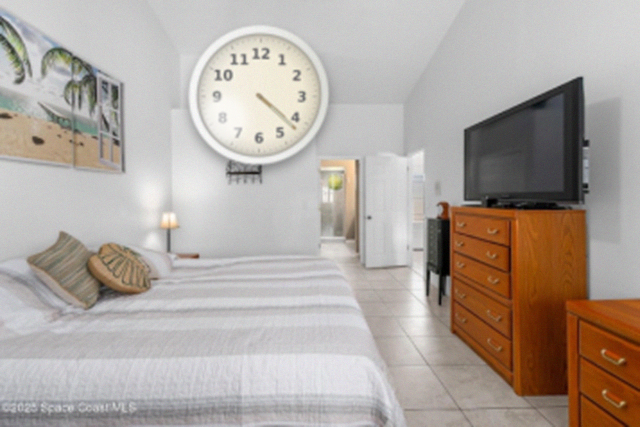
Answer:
{"hour": 4, "minute": 22}
